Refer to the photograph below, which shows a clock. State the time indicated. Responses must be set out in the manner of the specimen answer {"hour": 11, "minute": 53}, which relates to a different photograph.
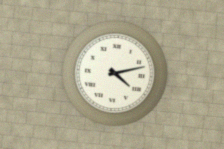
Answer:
{"hour": 4, "minute": 12}
